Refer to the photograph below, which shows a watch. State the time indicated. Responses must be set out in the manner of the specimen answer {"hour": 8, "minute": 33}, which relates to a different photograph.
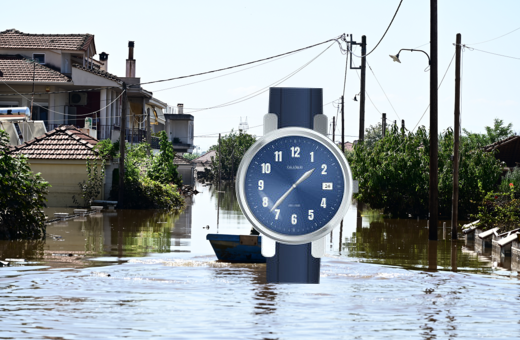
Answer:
{"hour": 1, "minute": 37}
